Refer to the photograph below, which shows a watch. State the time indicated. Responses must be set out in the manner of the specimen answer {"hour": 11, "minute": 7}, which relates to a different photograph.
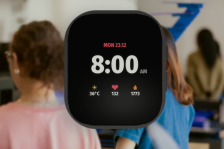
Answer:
{"hour": 8, "minute": 0}
